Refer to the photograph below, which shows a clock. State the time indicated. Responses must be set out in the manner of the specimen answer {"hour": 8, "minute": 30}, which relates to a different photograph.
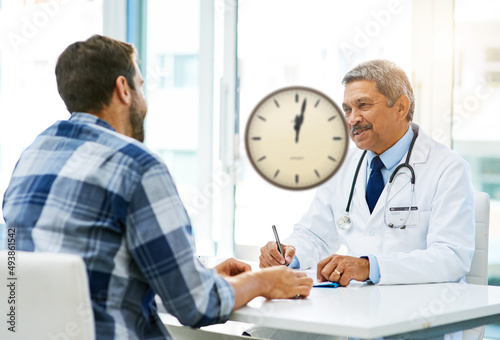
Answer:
{"hour": 12, "minute": 2}
